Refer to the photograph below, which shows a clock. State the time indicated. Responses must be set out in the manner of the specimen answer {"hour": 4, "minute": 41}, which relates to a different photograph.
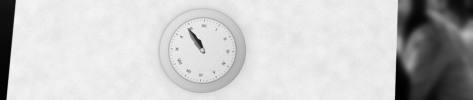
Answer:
{"hour": 10, "minute": 54}
